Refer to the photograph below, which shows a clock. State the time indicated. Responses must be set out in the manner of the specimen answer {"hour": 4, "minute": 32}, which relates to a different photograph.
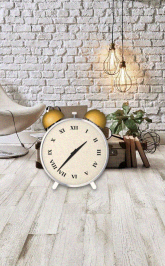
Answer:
{"hour": 1, "minute": 37}
